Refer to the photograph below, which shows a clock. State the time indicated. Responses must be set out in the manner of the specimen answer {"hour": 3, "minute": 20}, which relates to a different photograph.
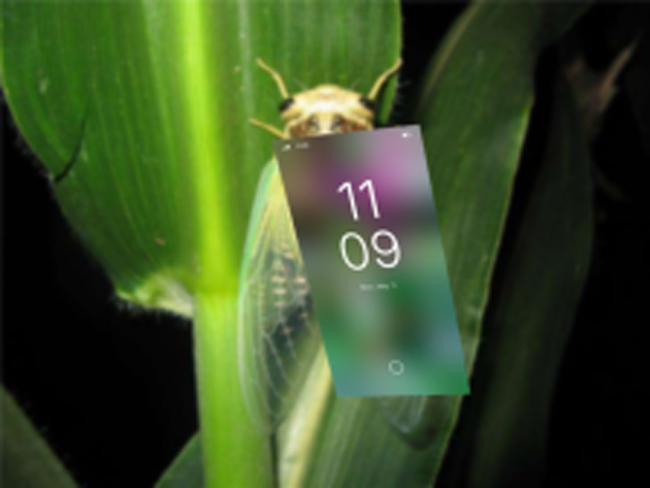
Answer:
{"hour": 11, "minute": 9}
